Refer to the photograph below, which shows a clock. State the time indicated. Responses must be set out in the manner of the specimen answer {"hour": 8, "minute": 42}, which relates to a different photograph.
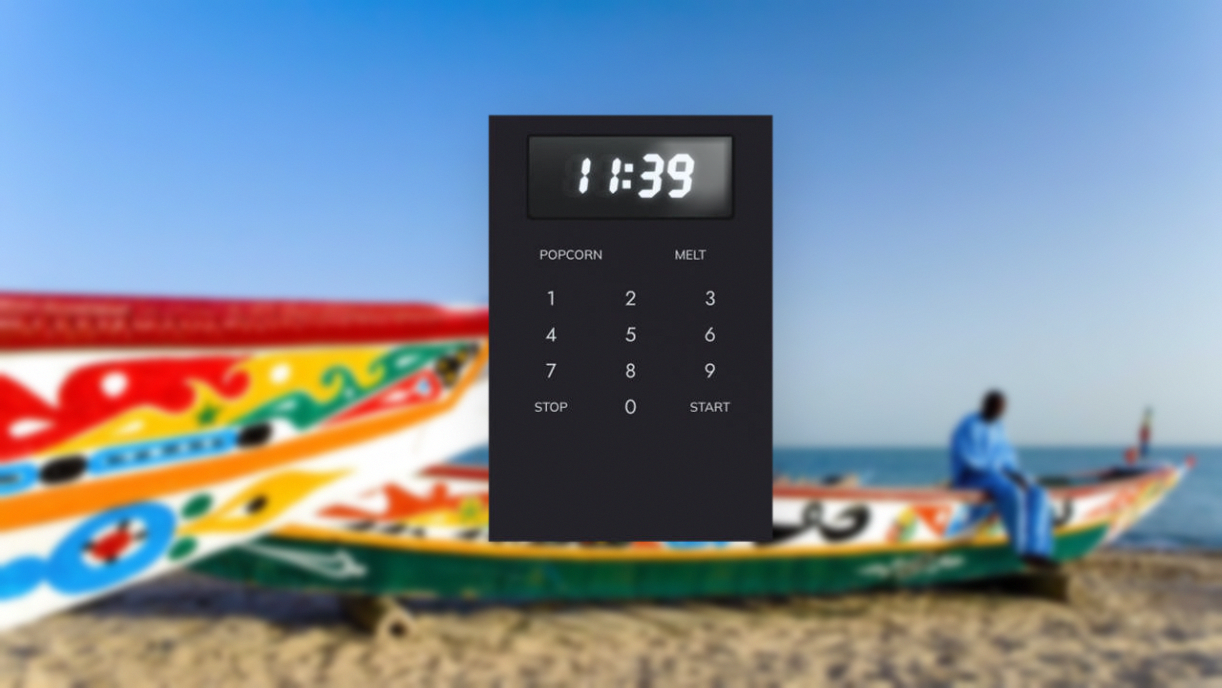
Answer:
{"hour": 11, "minute": 39}
